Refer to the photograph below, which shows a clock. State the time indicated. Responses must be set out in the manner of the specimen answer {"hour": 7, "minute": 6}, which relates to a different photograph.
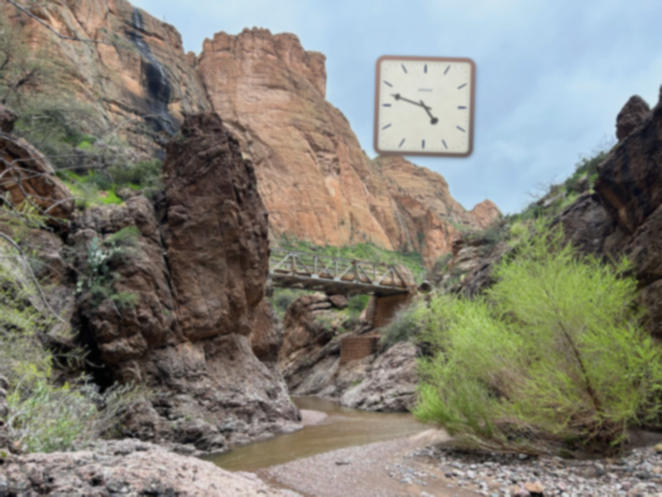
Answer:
{"hour": 4, "minute": 48}
